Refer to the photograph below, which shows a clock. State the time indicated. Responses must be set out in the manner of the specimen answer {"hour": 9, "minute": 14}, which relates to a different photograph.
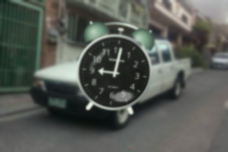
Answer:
{"hour": 9, "minute": 1}
